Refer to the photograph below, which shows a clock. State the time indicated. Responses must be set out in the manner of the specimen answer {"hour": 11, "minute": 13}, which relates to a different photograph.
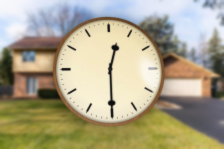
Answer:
{"hour": 12, "minute": 30}
